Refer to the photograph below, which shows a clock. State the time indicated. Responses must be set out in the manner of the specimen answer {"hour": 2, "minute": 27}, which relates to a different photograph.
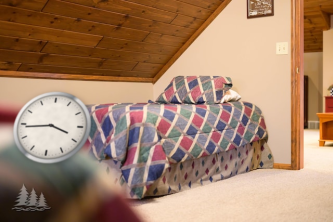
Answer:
{"hour": 3, "minute": 44}
